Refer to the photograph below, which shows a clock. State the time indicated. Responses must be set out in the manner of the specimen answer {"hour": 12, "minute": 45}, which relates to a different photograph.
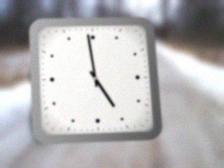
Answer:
{"hour": 4, "minute": 59}
